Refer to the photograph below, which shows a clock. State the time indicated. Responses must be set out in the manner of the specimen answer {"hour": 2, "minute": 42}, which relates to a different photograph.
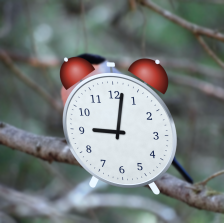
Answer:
{"hour": 9, "minute": 2}
